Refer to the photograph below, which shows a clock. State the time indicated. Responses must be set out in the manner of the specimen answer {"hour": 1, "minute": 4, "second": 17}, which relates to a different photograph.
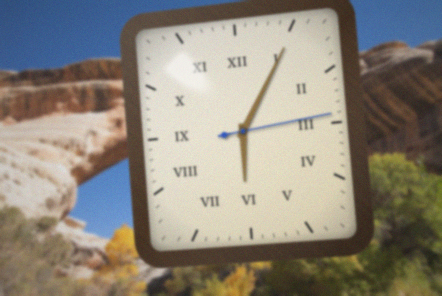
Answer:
{"hour": 6, "minute": 5, "second": 14}
